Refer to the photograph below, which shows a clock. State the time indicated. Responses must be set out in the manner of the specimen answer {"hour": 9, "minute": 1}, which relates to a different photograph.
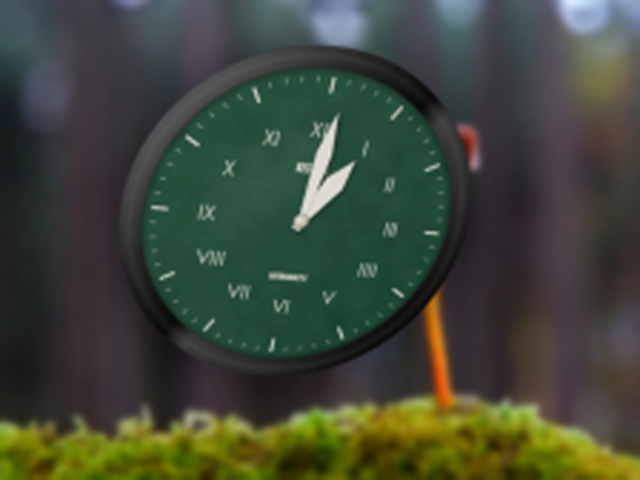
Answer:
{"hour": 1, "minute": 1}
